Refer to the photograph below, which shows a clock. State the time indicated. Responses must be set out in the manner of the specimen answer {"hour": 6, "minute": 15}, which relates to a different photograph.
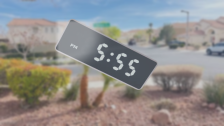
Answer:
{"hour": 5, "minute": 55}
